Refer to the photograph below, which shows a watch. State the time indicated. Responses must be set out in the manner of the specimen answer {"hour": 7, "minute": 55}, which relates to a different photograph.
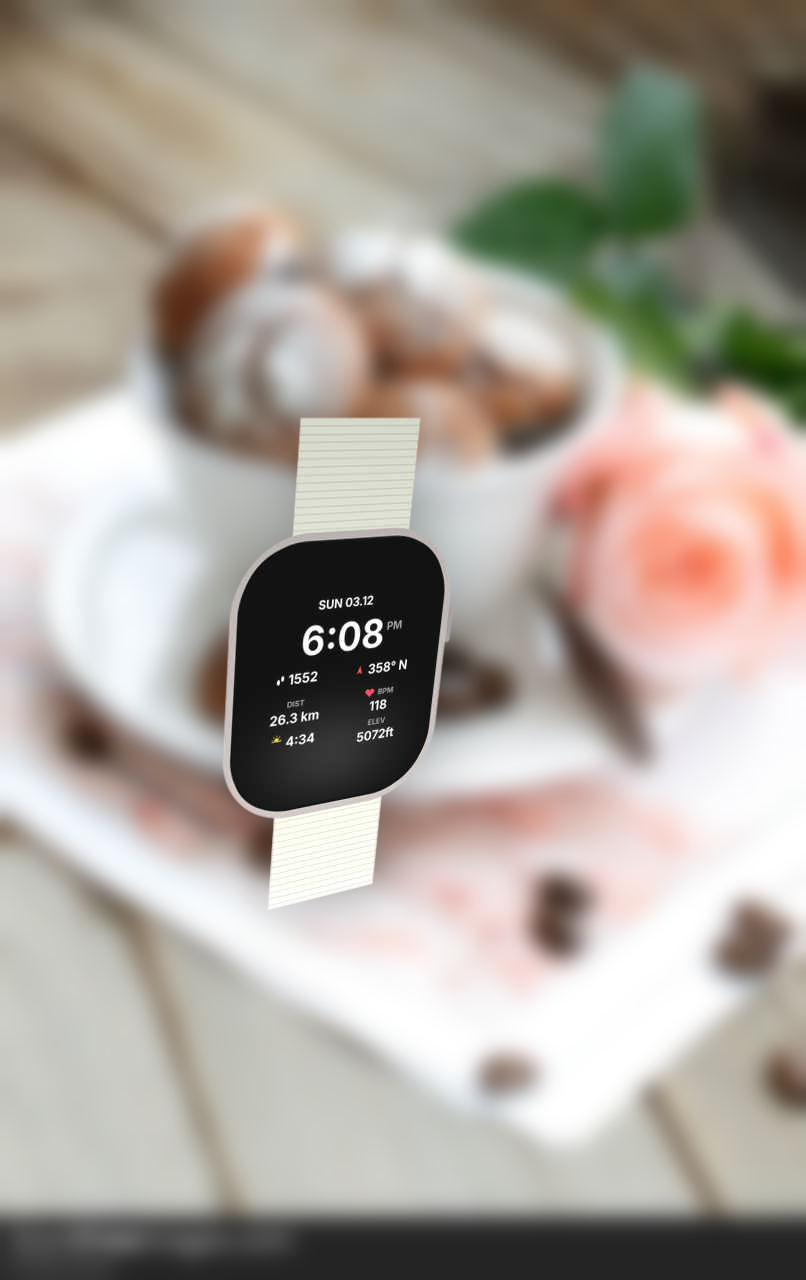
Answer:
{"hour": 6, "minute": 8}
